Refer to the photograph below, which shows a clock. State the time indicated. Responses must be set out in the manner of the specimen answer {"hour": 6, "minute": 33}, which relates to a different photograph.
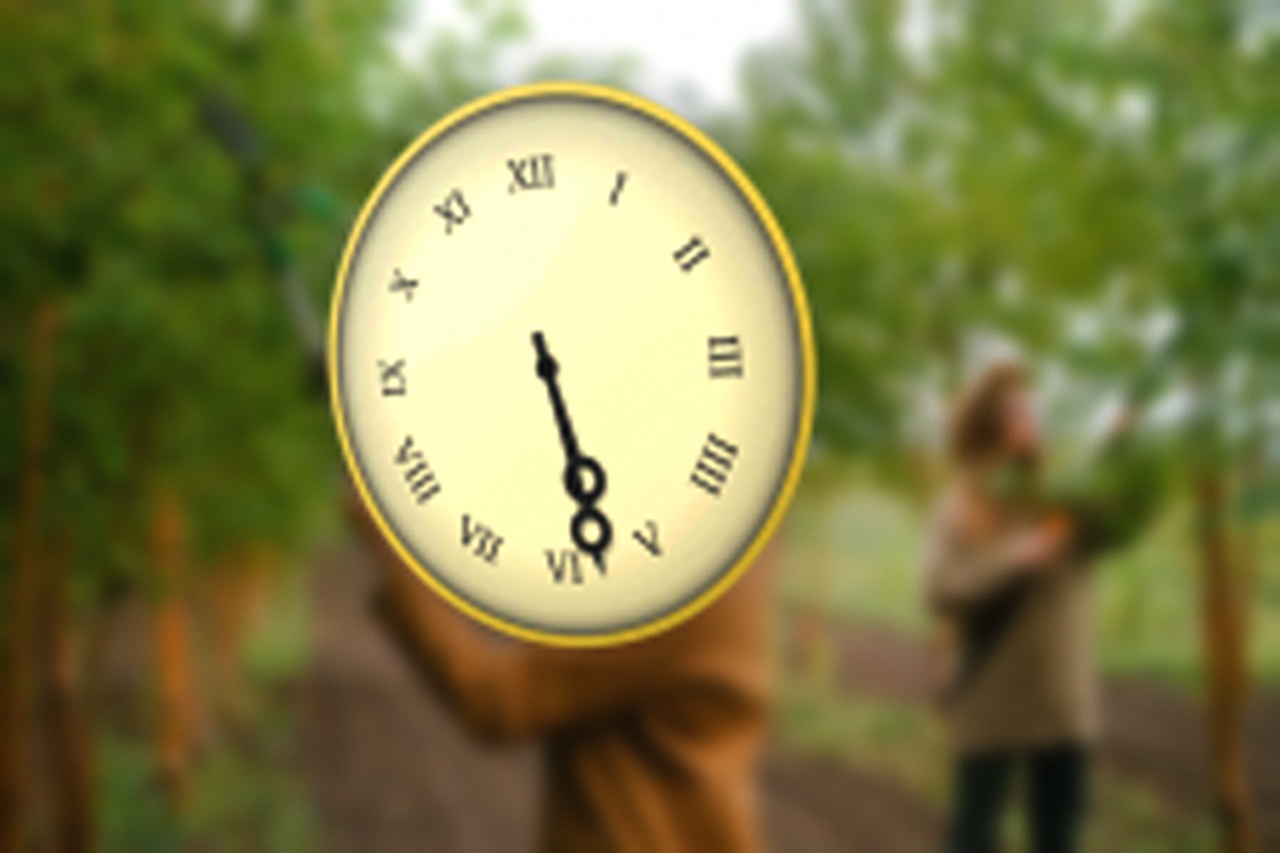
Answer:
{"hour": 5, "minute": 28}
